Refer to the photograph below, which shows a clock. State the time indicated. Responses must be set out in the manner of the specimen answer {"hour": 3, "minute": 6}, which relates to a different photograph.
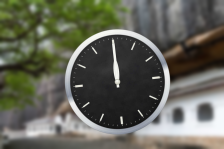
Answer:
{"hour": 12, "minute": 0}
